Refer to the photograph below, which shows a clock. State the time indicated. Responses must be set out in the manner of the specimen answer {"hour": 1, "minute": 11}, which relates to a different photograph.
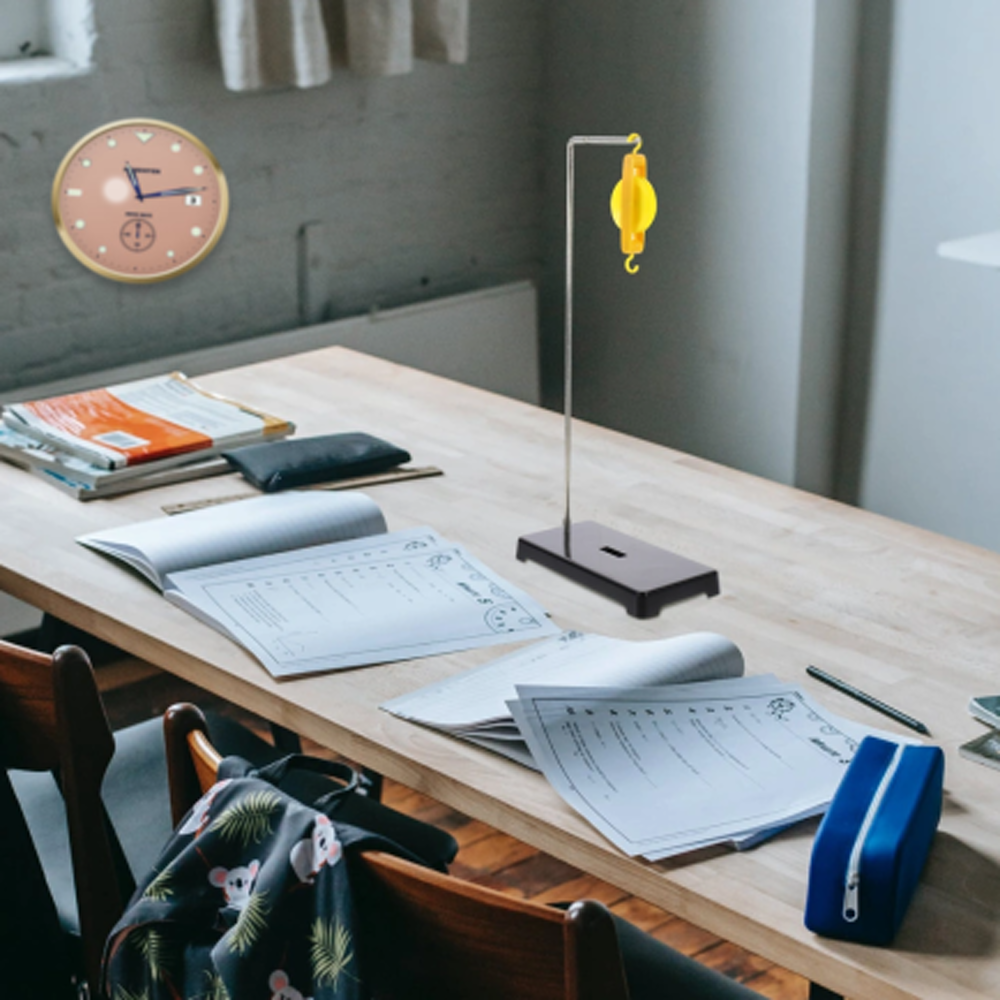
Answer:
{"hour": 11, "minute": 13}
